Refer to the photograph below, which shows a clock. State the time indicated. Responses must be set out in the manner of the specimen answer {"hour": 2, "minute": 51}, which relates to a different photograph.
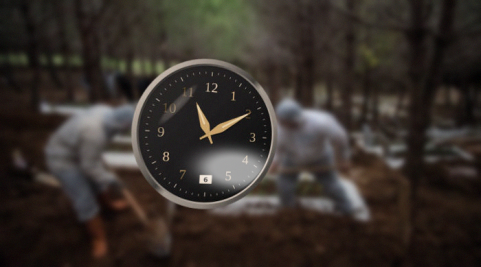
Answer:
{"hour": 11, "minute": 10}
